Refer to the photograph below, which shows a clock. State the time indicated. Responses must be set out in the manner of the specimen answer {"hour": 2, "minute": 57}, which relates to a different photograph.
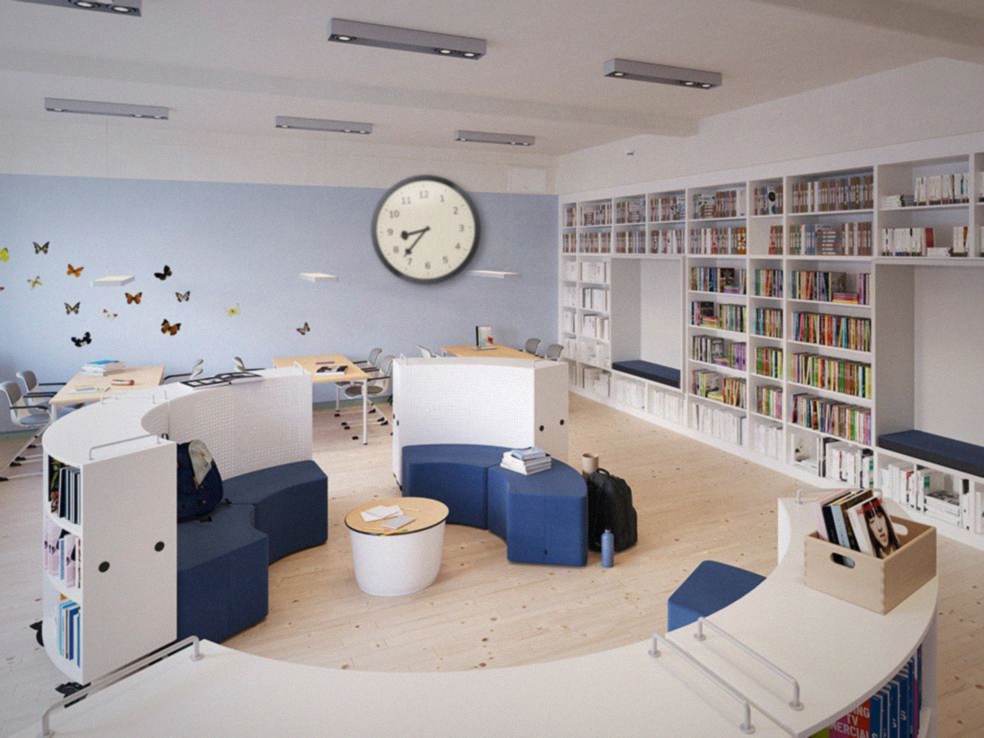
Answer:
{"hour": 8, "minute": 37}
